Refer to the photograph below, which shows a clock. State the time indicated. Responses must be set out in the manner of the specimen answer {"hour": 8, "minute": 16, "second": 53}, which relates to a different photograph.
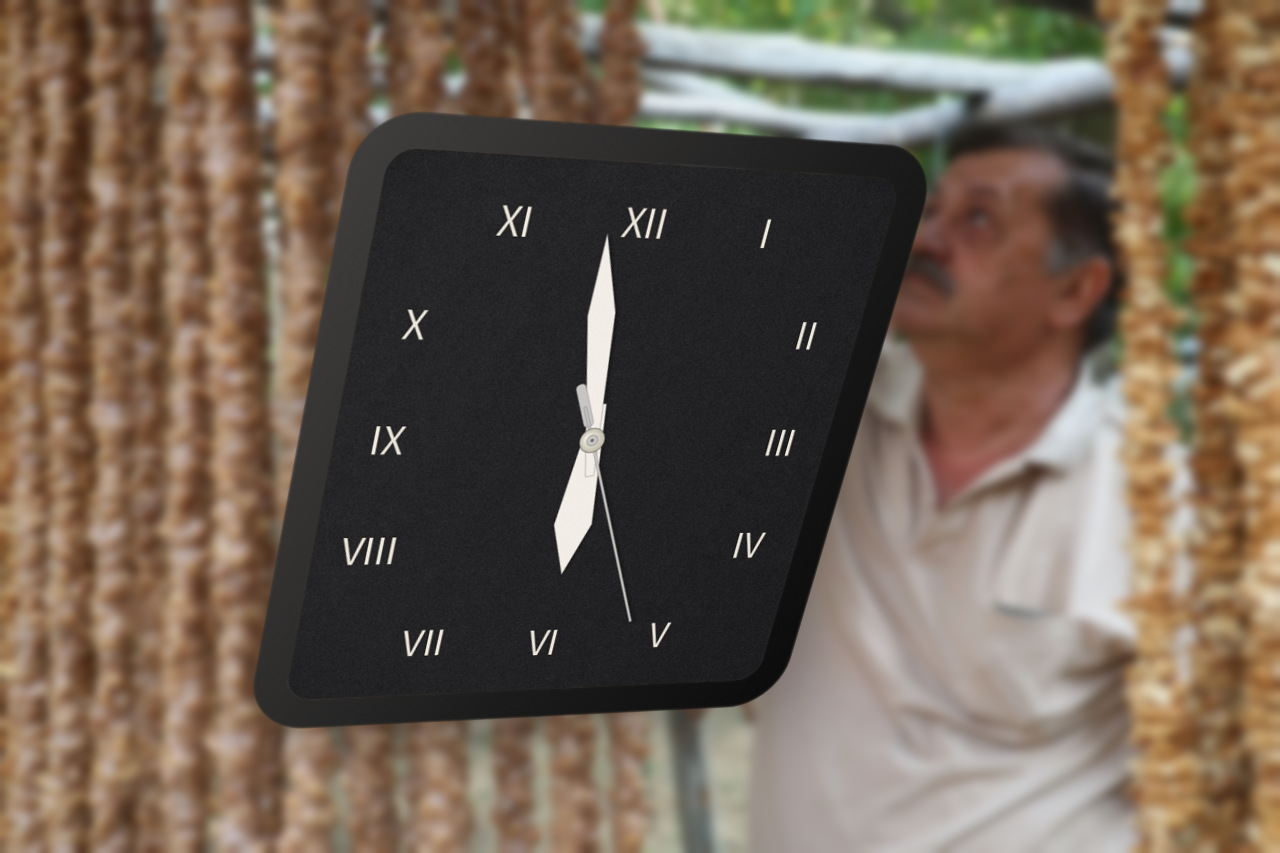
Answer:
{"hour": 5, "minute": 58, "second": 26}
